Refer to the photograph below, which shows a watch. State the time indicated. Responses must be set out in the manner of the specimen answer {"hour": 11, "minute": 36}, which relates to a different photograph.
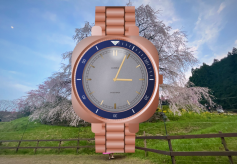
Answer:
{"hour": 3, "minute": 4}
